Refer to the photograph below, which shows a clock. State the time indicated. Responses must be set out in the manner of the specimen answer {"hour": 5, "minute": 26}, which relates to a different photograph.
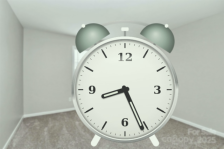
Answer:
{"hour": 8, "minute": 26}
